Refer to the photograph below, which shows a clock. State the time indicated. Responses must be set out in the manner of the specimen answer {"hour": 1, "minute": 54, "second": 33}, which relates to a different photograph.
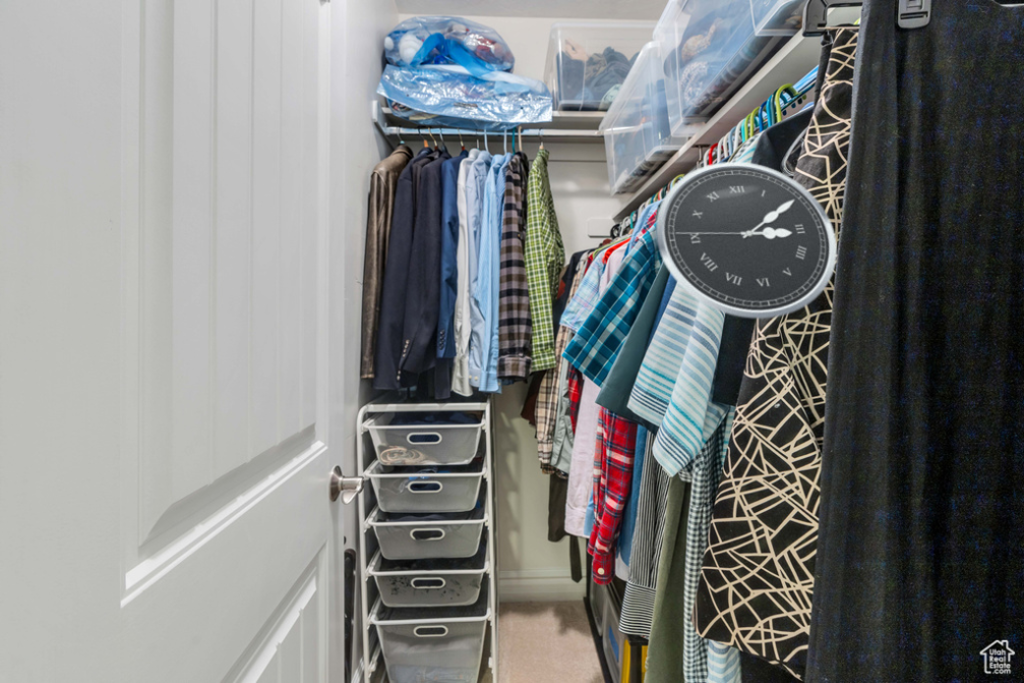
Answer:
{"hour": 3, "minute": 9, "second": 46}
